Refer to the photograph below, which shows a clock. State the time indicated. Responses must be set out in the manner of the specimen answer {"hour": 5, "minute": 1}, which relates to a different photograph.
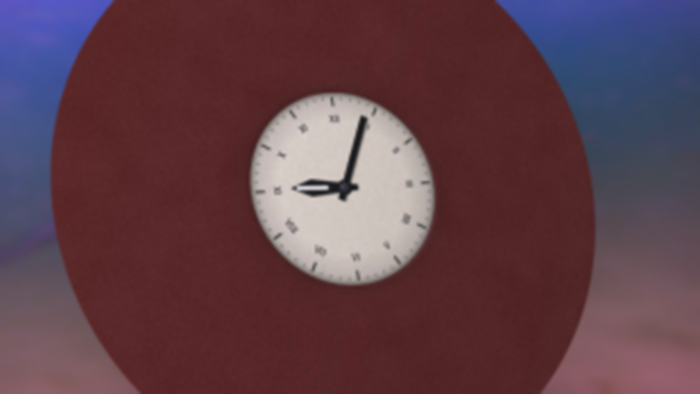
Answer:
{"hour": 9, "minute": 4}
